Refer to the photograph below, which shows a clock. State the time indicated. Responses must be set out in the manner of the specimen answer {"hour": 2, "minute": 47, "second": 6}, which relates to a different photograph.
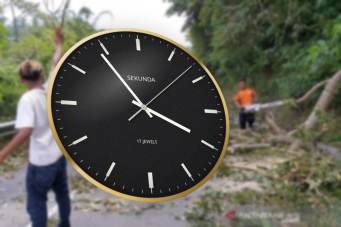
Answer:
{"hour": 3, "minute": 54, "second": 8}
